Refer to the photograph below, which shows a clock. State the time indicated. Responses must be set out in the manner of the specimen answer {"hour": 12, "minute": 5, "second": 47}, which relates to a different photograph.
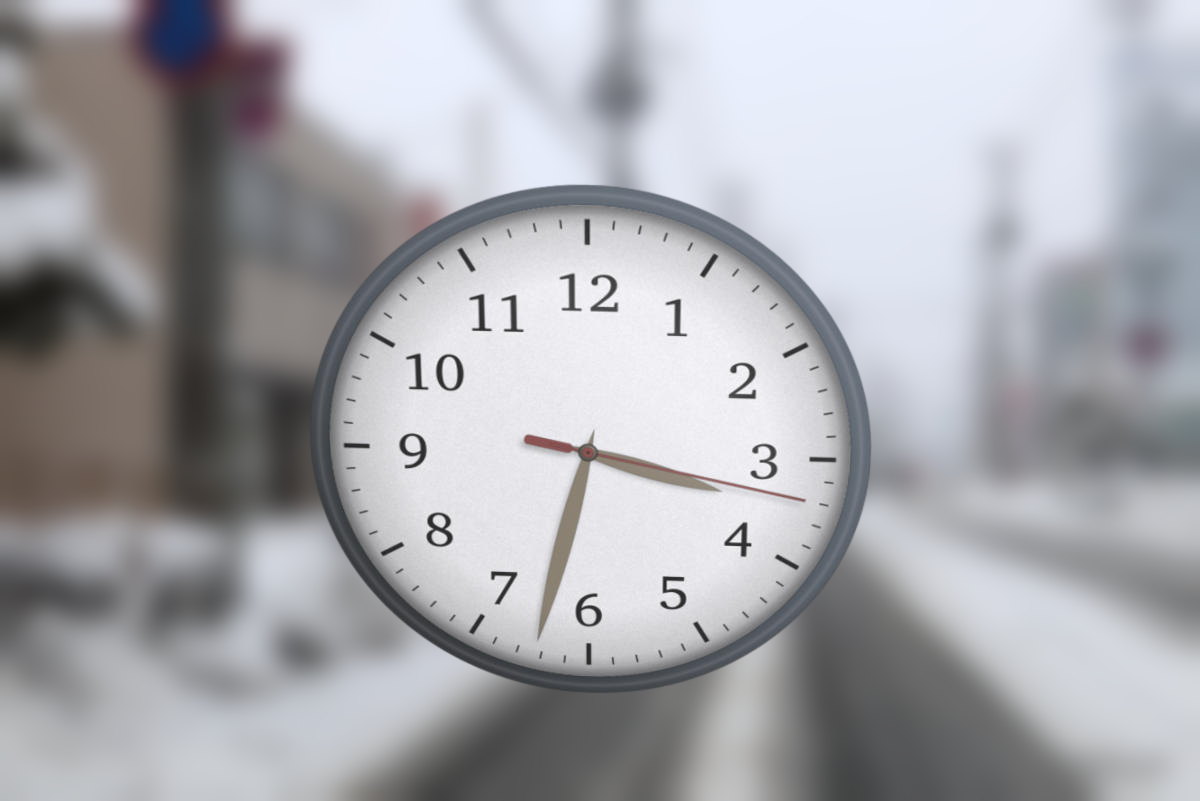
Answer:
{"hour": 3, "minute": 32, "second": 17}
